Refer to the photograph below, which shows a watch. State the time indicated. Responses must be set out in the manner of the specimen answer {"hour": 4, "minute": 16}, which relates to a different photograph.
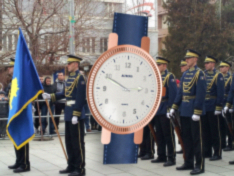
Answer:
{"hour": 2, "minute": 49}
